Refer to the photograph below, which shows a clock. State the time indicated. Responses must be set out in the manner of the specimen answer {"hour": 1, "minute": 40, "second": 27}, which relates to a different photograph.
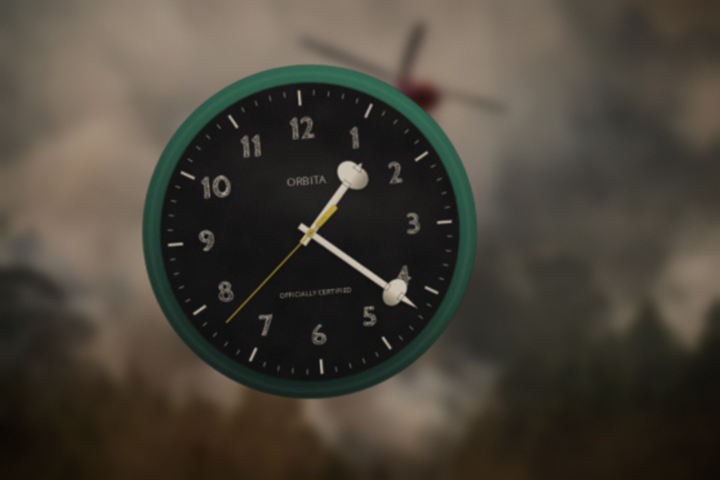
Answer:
{"hour": 1, "minute": 21, "second": 38}
